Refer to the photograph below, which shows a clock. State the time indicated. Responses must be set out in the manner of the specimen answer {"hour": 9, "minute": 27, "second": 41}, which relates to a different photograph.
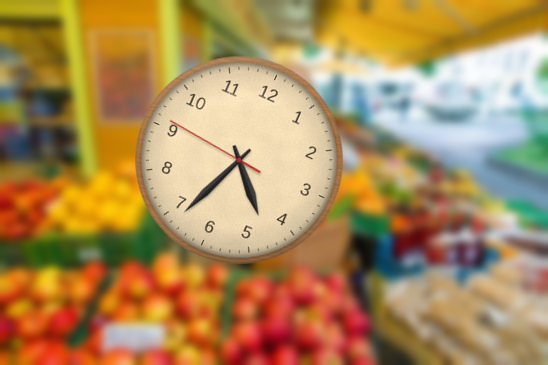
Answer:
{"hour": 4, "minute": 33, "second": 46}
